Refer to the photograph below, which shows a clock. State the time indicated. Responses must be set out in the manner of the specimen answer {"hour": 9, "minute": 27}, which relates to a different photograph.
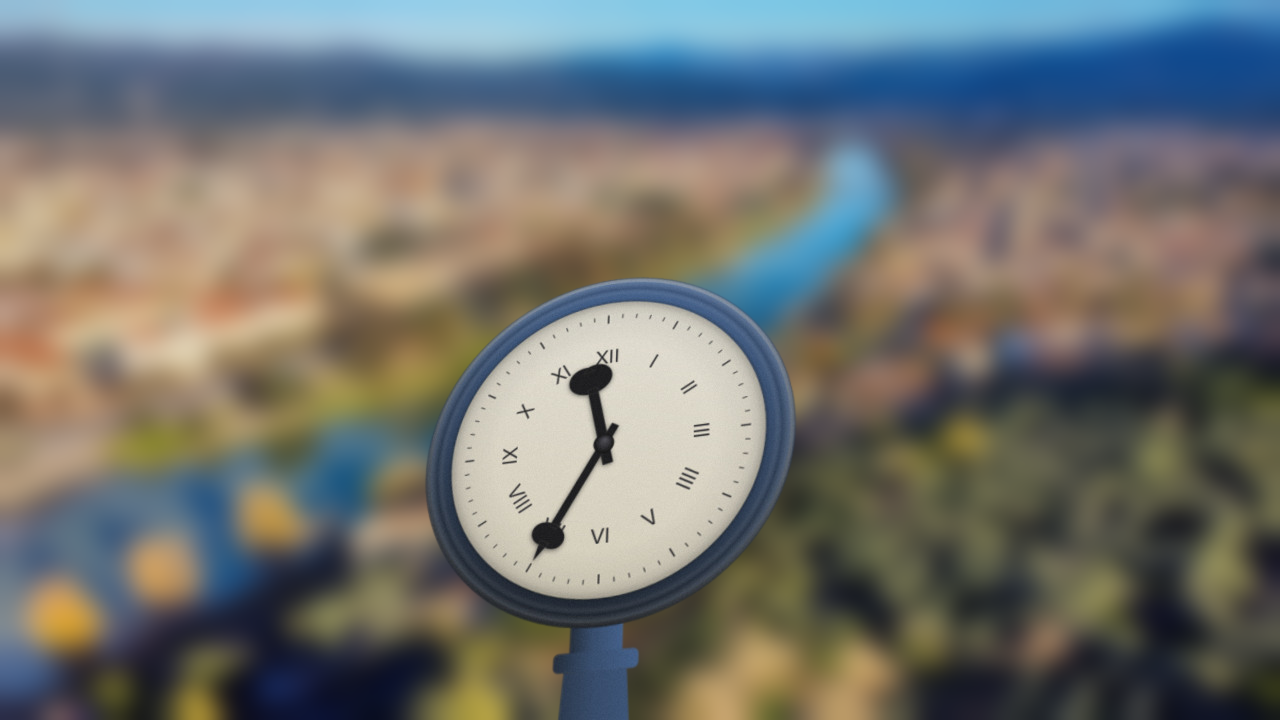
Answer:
{"hour": 11, "minute": 35}
